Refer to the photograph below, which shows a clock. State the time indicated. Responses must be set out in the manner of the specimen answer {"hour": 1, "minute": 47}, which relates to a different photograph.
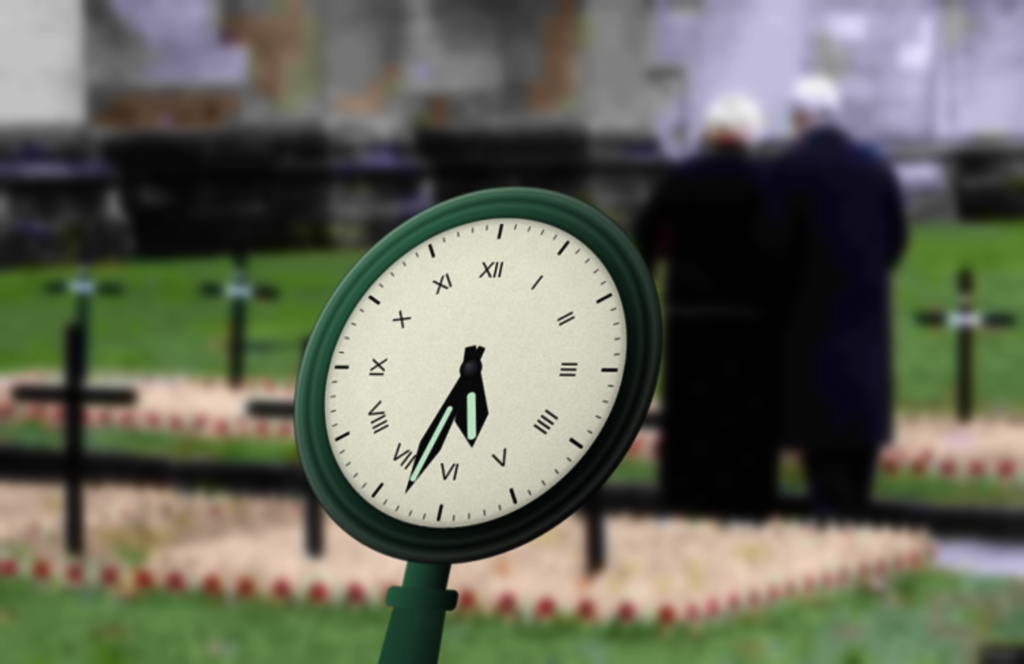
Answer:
{"hour": 5, "minute": 33}
